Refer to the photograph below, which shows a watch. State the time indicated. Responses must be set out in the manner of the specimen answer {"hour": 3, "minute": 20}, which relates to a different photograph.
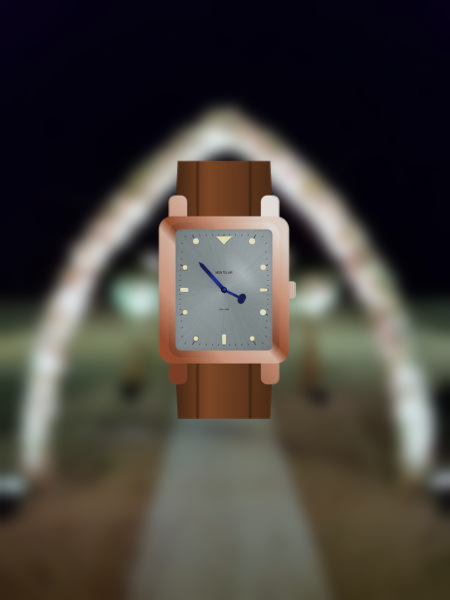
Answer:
{"hour": 3, "minute": 53}
